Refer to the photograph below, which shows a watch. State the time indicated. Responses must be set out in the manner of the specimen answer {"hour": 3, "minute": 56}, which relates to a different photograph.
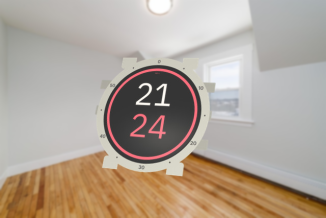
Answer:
{"hour": 21, "minute": 24}
